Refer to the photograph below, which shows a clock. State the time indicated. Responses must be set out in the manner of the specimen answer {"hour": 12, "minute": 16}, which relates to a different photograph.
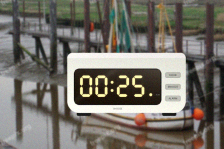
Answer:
{"hour": 0, "minute": 25}
